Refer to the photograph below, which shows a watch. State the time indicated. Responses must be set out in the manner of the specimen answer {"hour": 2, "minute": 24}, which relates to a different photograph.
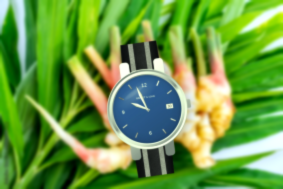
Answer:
{"hour": 9, "minute": 57}
